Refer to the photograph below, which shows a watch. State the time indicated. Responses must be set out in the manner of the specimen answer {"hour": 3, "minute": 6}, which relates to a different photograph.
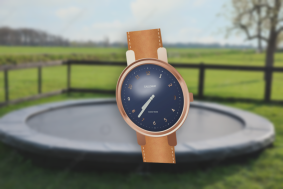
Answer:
{"hour": 7, "minute": 37}
